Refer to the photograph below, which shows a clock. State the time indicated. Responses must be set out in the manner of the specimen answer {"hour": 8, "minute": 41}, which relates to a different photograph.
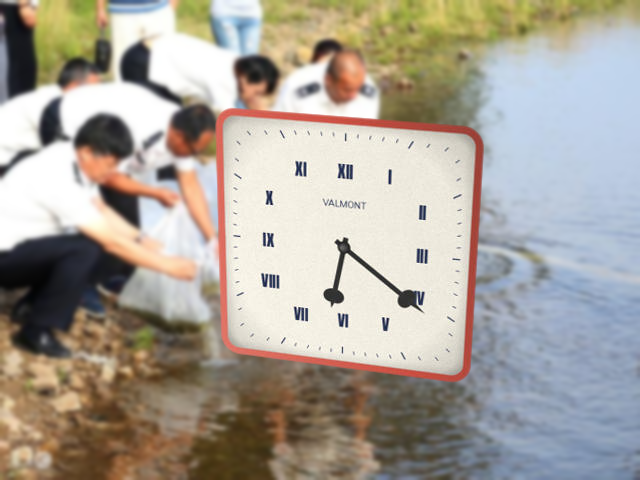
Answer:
{"hour": 6, "minute": 21}
